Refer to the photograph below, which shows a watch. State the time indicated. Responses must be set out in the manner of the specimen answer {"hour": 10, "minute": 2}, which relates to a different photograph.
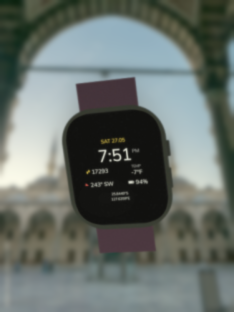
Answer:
{"hour": 7, "minute": 51}
